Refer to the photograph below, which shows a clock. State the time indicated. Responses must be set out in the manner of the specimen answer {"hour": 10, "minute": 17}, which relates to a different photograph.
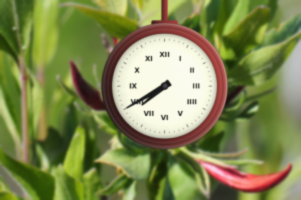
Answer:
{"hour": 7, "minute": 40}
